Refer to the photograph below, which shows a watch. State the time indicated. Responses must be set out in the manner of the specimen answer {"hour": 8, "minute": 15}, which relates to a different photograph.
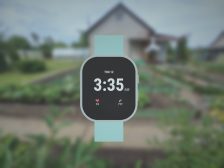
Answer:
{"hour": 3, "minute": 35}
